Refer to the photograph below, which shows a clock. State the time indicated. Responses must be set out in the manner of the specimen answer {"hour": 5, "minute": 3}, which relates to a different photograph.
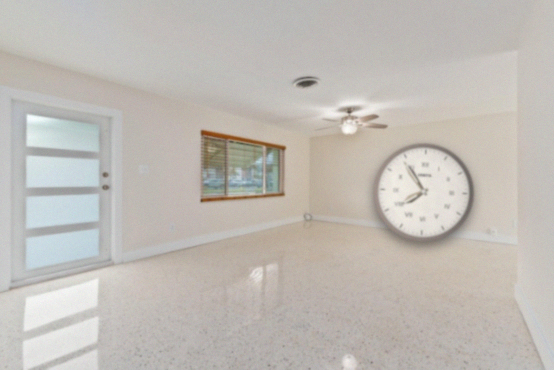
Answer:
{"hour": 7, "minute": 54}
